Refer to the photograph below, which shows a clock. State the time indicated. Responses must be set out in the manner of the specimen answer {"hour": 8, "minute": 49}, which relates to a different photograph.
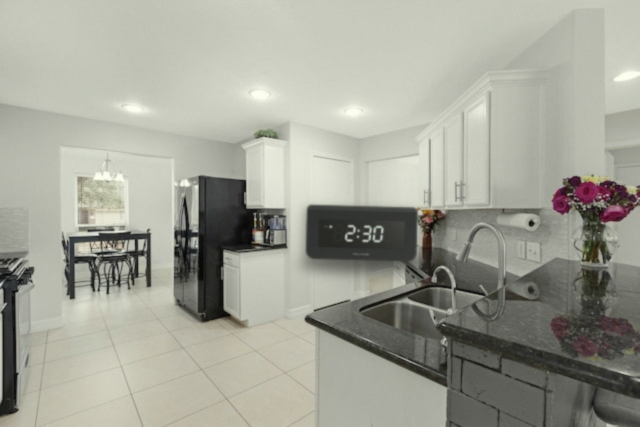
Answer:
{"hour": 2, "minute": 30}
